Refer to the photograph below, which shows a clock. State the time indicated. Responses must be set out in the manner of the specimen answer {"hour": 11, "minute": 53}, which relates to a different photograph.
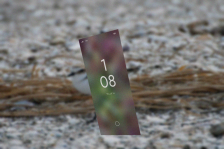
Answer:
{"hour": 1, "minute": 8}
